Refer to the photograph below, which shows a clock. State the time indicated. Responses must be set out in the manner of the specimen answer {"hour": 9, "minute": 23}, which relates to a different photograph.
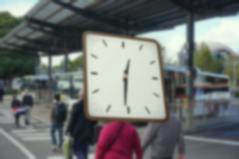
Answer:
{"hour": 12, "minute": 31}
